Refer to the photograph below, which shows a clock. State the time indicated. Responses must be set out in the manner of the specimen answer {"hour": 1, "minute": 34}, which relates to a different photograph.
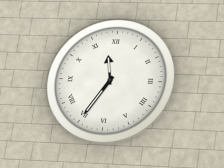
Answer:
{"hour": 11, "minute": 35}
